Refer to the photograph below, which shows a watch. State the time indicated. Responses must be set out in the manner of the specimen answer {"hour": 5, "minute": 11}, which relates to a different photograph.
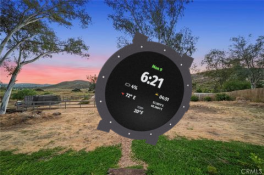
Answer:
{"hour": 6, "minute": 21}
